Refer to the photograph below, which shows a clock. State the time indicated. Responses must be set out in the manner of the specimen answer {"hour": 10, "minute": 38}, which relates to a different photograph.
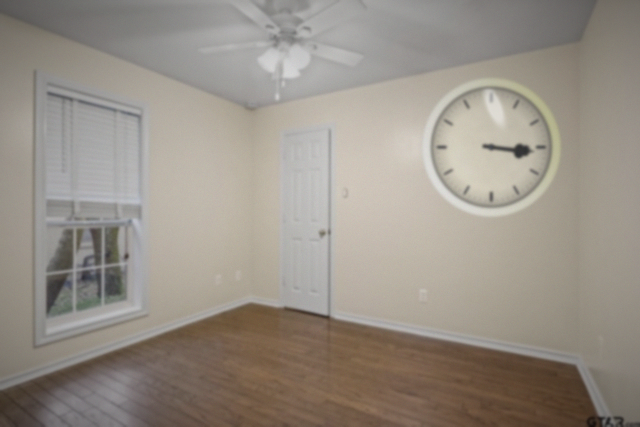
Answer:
{"hour": 3, "minute": 16}
